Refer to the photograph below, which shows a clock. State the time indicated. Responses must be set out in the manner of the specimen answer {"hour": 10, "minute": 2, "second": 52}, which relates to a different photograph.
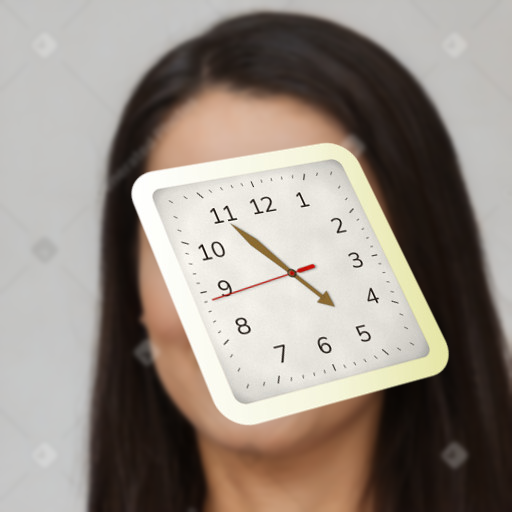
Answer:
{"hour": 4, "minute": 54, "second": 44}
